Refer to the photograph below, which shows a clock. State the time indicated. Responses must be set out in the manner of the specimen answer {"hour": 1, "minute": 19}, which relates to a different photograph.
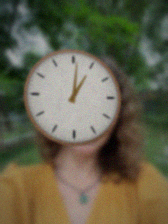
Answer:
{"hour": 1, "minute": 1}
